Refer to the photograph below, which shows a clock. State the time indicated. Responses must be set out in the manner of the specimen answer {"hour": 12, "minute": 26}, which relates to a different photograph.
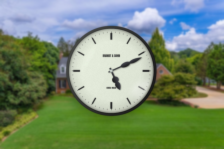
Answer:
{"hour": 5, "minute": 11}
